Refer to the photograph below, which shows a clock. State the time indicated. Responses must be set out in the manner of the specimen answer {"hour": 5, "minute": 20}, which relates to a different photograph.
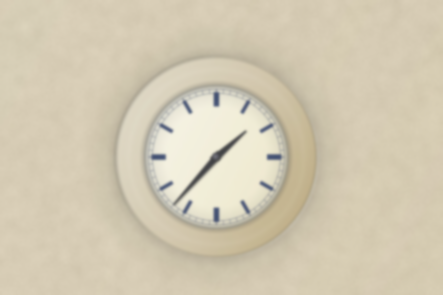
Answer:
{"hour": 1, "minute": 37}
